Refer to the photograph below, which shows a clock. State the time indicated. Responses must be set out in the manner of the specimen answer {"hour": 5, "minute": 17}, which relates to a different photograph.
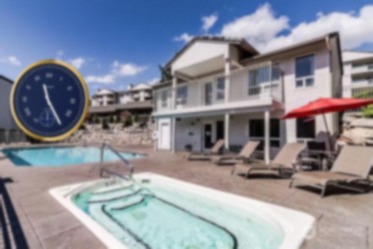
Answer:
{"hour": 11, "minute": 25}
